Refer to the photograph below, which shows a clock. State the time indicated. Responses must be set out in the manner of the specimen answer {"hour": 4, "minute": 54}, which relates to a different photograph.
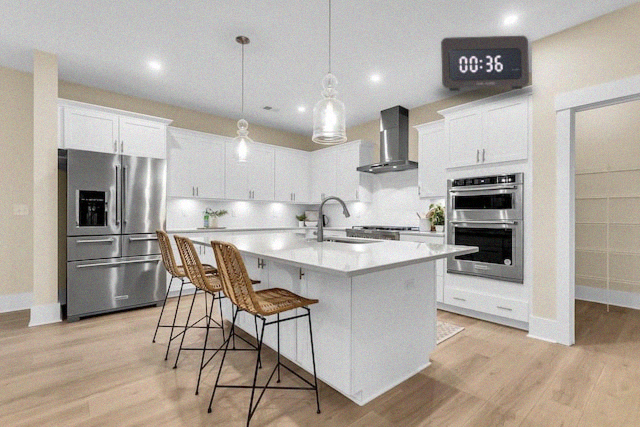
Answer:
{"hour": 0, "minute": 36}
